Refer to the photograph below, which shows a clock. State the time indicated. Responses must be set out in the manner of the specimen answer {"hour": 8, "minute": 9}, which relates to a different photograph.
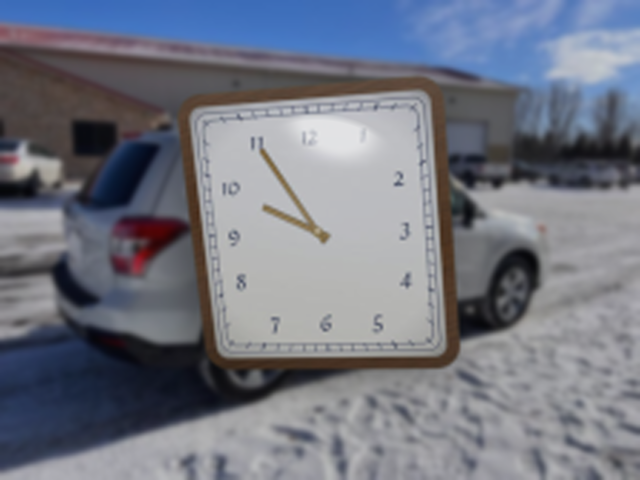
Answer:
{"hour": 9, "minute": 55}
